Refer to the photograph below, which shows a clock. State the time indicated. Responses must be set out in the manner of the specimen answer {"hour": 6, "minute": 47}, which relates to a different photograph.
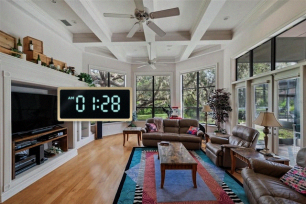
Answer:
{"hour": 1, "minute": 28}
